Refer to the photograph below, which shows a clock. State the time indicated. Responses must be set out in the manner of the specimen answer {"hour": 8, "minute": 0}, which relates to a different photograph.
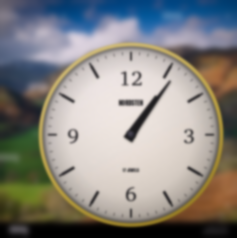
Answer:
{"hour": 1, "minute": 6}
